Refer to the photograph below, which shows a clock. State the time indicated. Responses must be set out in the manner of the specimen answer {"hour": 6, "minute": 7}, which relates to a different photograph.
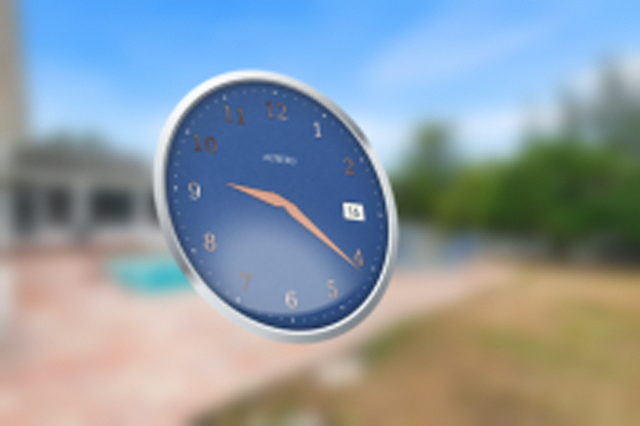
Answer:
{"hour": 9, "minute": 21}
